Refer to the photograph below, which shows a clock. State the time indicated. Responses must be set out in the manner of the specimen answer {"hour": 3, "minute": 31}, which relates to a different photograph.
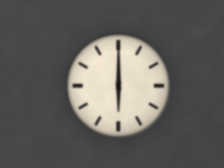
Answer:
{"hour": 6, "minute": 0}
